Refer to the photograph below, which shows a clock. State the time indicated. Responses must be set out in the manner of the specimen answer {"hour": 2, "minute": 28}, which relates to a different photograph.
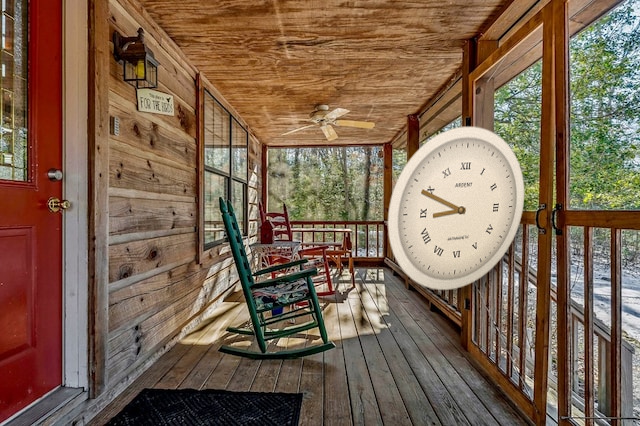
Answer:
{"hour": 8, "minute": 49}
